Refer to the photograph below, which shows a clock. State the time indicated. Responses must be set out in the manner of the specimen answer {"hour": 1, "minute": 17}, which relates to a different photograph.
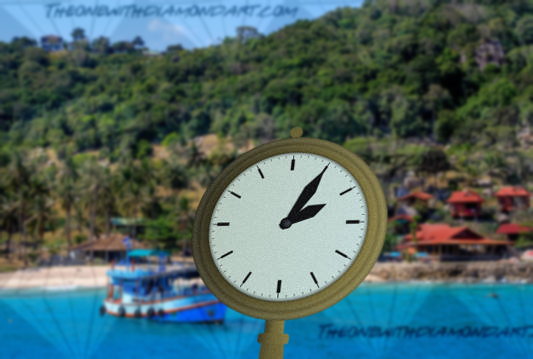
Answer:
{"hour": 2, "minute": 5}
